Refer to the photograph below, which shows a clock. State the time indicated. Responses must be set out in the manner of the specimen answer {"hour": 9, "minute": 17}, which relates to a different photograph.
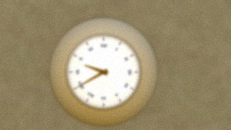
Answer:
{"hour": 9, "minute": 40}
